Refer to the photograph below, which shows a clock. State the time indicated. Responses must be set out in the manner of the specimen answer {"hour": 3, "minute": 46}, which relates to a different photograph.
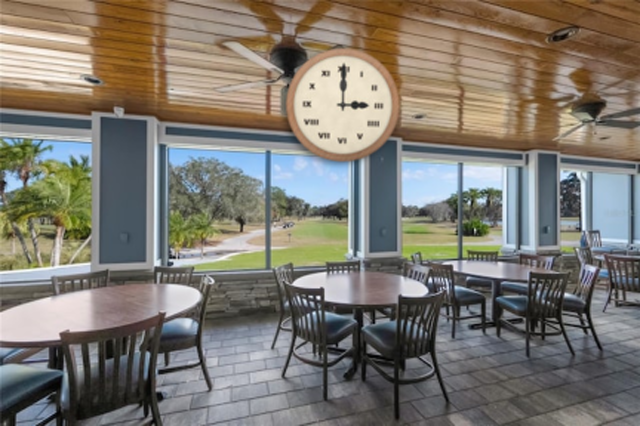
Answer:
{"hour": 3, "minute": 0}
